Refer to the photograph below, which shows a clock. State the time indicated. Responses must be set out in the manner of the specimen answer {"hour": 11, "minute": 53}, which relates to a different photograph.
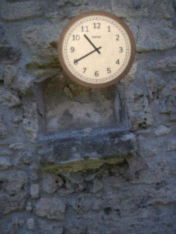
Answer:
{"hour": 10, "minute": 40}
